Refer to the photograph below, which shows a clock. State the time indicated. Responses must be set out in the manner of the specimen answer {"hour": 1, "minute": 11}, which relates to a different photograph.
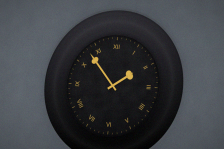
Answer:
{"hour": 1, "minute": 53}
